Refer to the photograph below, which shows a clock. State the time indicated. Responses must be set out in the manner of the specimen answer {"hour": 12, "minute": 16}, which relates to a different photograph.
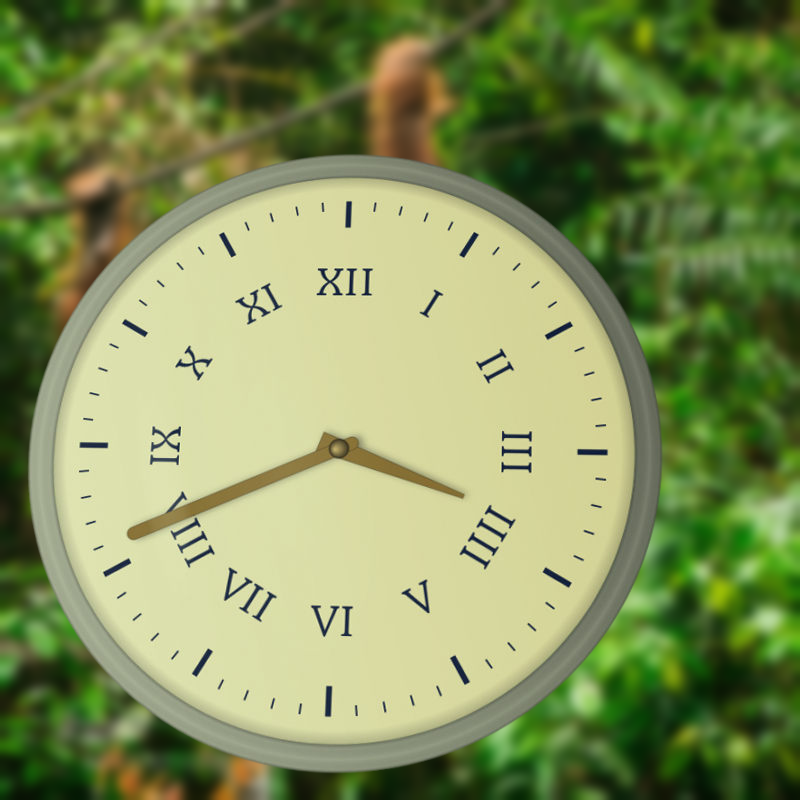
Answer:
{"hour": 3, "minute": 41}
